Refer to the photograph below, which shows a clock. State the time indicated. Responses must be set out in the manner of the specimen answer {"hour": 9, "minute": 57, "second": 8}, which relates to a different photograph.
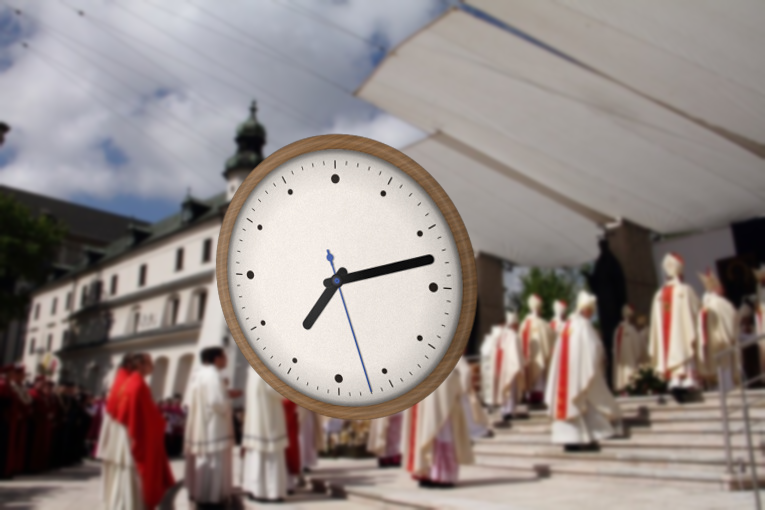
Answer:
{"hour": 7, "minute": 12, "second": 27}
